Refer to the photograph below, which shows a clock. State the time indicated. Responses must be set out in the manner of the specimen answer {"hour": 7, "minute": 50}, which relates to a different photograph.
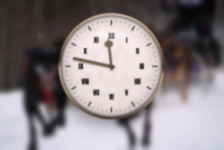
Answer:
{"hour": 11, "minute": 47}
